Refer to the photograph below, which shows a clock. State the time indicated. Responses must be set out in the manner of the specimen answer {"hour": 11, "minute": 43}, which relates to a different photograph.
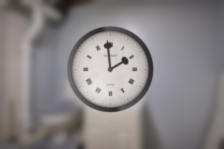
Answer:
{"hour": 1, "minute": 59}
